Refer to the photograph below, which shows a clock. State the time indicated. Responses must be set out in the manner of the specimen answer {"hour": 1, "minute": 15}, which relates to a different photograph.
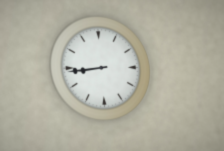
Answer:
{"hour": 8, "minute": 44}
